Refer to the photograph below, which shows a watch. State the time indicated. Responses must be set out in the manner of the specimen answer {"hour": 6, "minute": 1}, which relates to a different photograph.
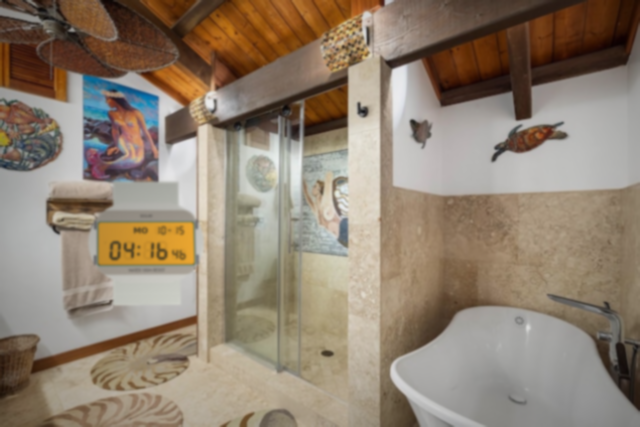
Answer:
{"hour": 4, "minute": 16}
